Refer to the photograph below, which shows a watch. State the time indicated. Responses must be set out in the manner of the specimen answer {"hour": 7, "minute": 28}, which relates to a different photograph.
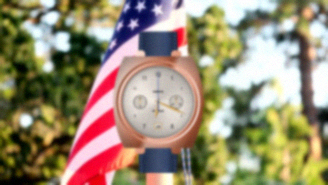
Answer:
{"hour": 6, "minute": 19}
